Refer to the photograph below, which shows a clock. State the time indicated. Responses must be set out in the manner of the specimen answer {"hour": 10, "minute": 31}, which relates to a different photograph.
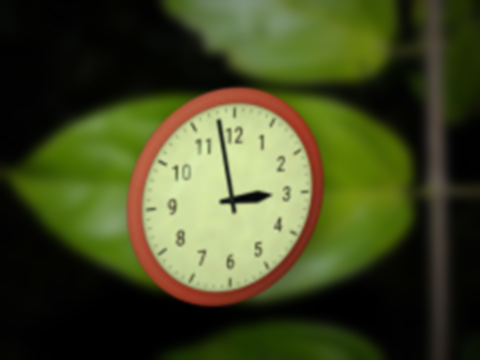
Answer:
{"hour": 2, "minute": 58}
